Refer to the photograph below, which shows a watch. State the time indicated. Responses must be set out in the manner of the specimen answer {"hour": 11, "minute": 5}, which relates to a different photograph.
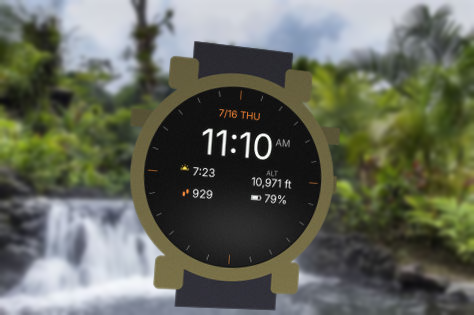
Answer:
{"hour": 11, "minute": 10}
